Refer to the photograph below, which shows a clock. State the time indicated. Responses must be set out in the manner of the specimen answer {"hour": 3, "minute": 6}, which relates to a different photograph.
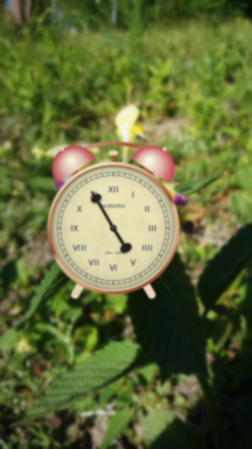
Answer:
{"hour": 4, "minute": 55}
